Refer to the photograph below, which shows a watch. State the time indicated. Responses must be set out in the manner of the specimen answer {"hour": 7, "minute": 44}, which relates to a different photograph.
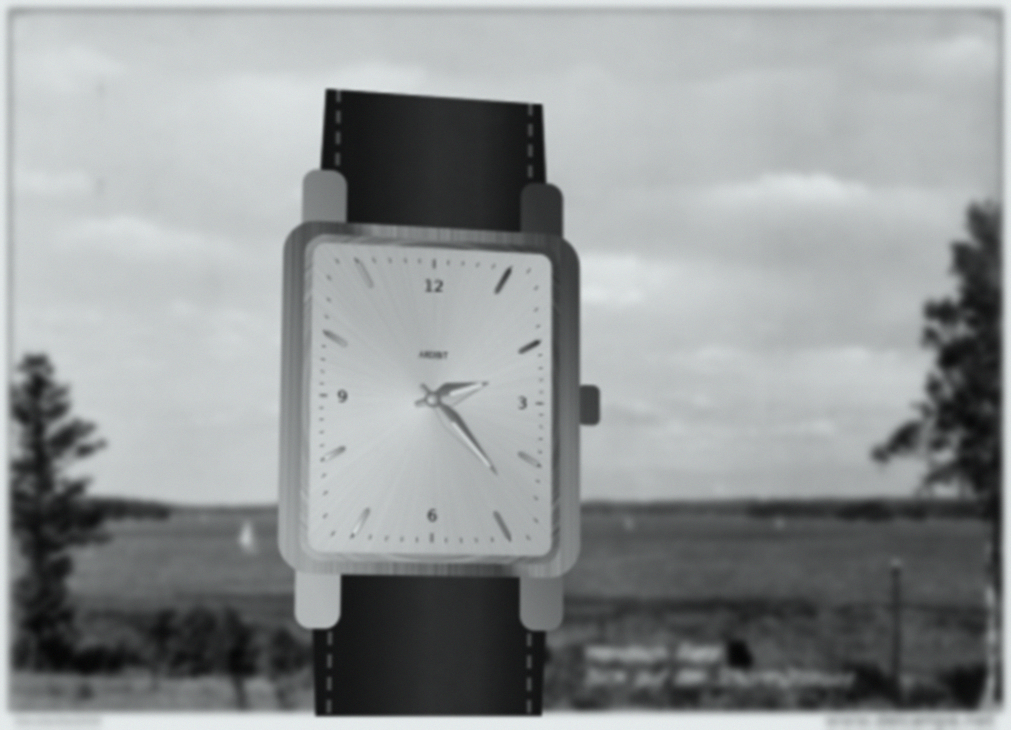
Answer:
{"hour": 2, "minute": 23}
